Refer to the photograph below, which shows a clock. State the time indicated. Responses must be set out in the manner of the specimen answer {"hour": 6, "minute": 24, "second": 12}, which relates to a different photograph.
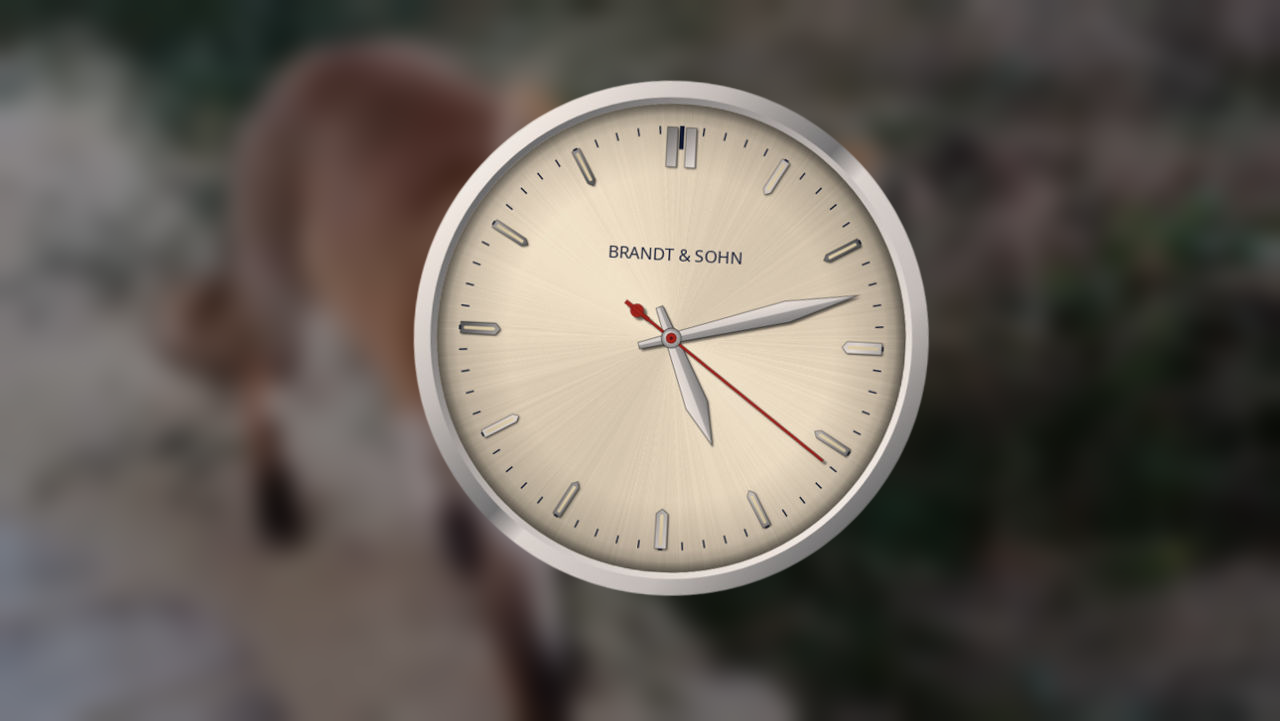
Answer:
{"hour": 5, "minute": 12, "second": 21}
